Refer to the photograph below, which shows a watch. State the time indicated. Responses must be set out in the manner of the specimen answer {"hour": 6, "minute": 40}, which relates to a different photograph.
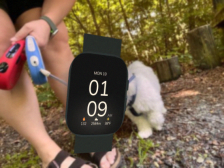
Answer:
{"hour": 1, "minute": 9}
